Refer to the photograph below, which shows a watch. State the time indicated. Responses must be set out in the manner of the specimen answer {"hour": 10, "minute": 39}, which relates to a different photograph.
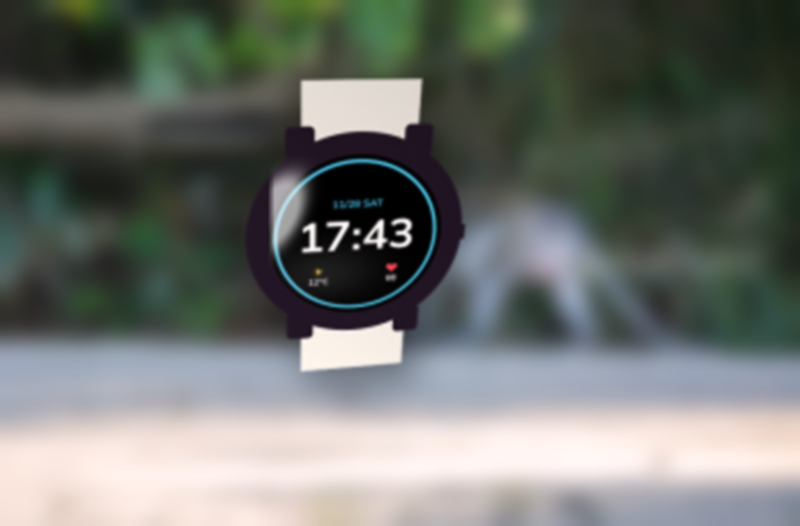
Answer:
{"hour": 17, "minute": 43}
